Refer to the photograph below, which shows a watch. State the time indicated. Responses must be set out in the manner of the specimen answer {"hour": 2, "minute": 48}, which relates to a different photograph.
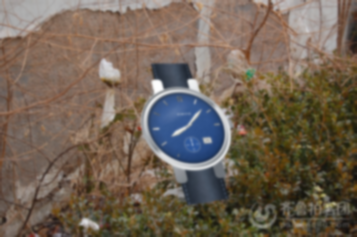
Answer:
{"hour": 8, "minute": 8}
